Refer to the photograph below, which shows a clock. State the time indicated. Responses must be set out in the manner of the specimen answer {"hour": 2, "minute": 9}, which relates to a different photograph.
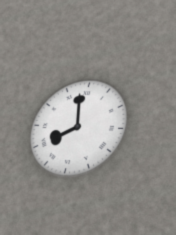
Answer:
{"hour": 7, "minute": 58}
